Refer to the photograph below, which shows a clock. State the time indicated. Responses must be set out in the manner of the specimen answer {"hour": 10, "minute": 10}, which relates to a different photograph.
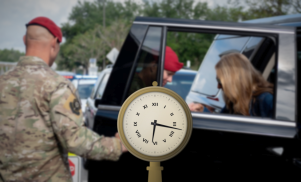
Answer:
{"hour": 6, "minute": 17}
